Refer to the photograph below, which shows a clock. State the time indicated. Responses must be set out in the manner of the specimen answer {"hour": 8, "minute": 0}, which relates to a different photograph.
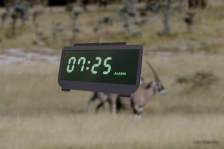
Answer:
{"hour": 7, "minute": 25}
